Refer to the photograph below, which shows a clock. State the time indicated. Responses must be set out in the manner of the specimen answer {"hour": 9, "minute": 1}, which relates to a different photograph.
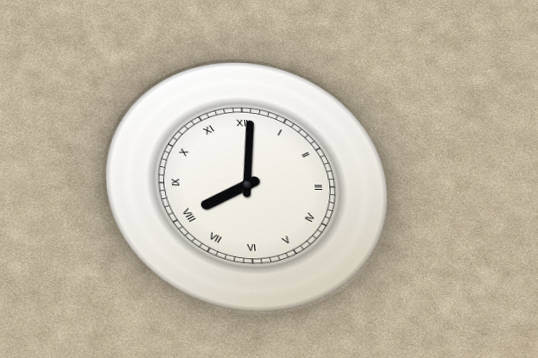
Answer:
{"hour": 8, "minute": 1}
